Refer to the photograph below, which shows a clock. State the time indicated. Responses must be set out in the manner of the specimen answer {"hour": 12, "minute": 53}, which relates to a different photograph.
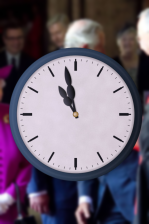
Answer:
{"hour": 10, "minute": 58}
